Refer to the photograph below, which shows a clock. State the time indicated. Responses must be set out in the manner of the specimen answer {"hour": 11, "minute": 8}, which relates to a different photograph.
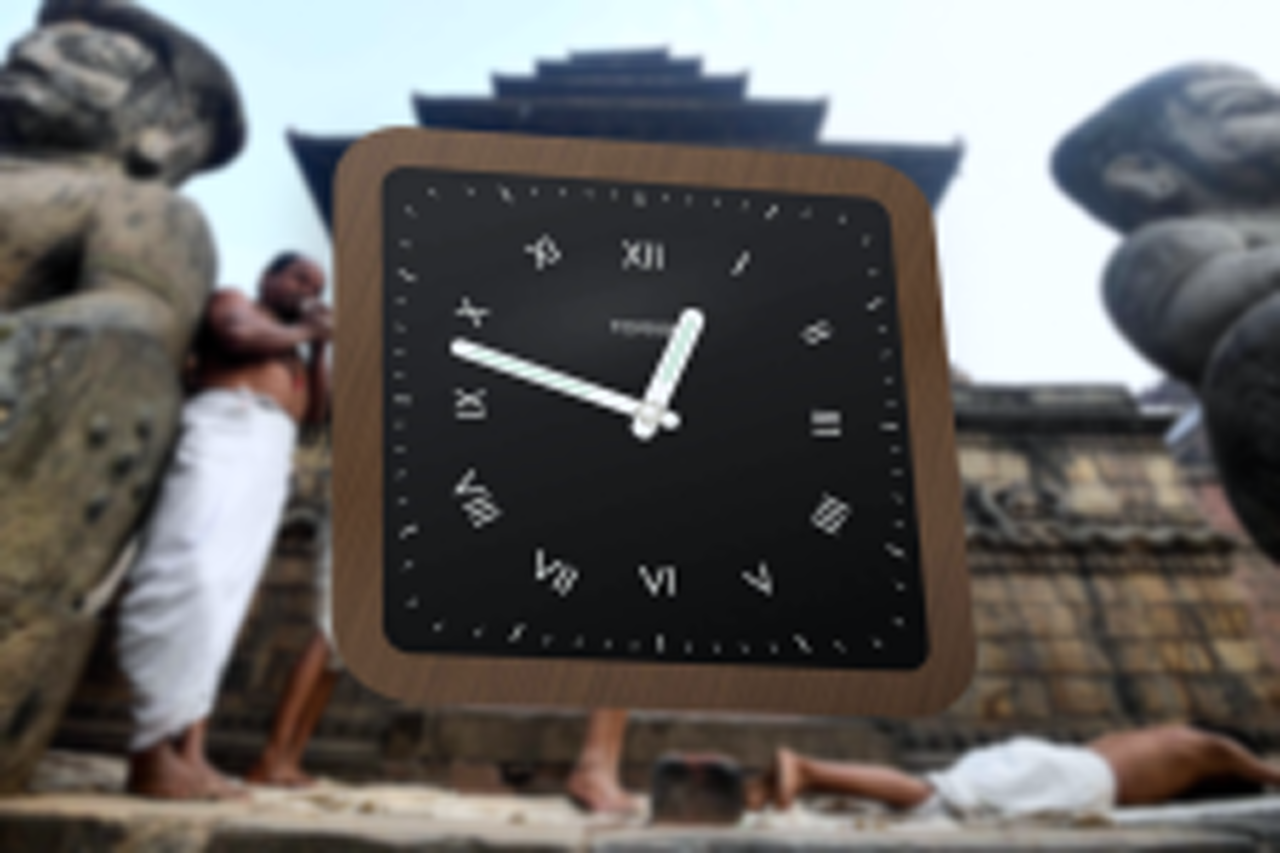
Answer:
{"hour": 12, "minute": 48}
